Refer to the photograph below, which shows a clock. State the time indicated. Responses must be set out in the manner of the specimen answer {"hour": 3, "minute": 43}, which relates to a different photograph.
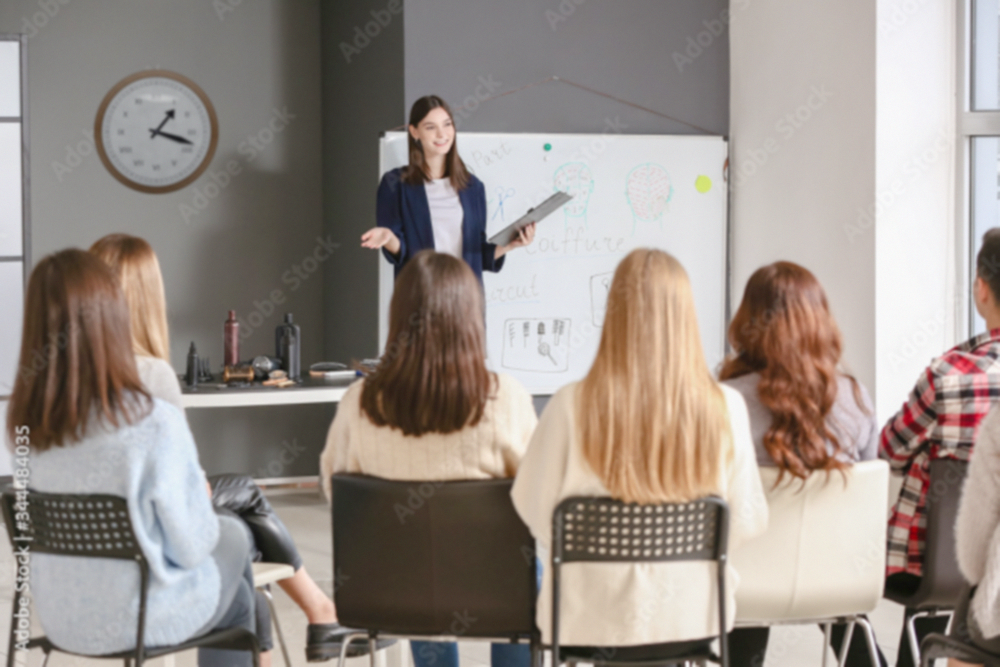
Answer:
{"hour": 1, "minute": 18}
